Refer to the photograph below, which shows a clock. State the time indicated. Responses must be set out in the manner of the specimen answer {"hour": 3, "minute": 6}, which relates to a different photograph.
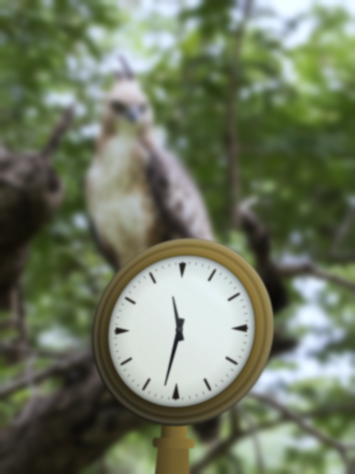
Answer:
{"hour": 11, "minute": 32}
